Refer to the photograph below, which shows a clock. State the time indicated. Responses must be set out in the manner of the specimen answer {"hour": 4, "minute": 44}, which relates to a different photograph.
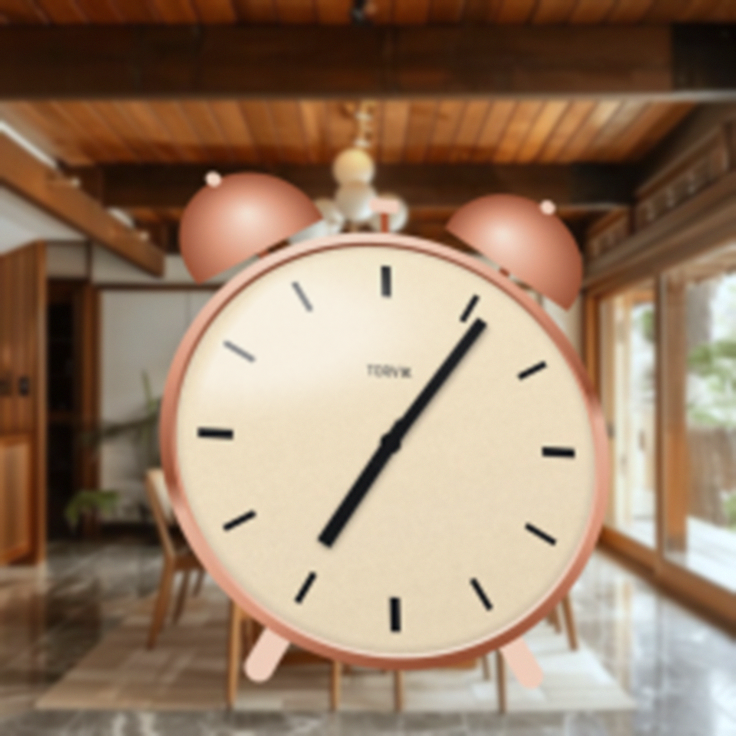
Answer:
{"hour": 7, "minute": 6}
